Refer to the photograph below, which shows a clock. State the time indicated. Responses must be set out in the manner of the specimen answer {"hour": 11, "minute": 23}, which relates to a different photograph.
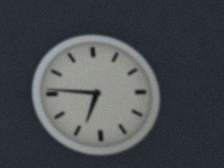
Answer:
{"hour": 6, "minute": 46}
